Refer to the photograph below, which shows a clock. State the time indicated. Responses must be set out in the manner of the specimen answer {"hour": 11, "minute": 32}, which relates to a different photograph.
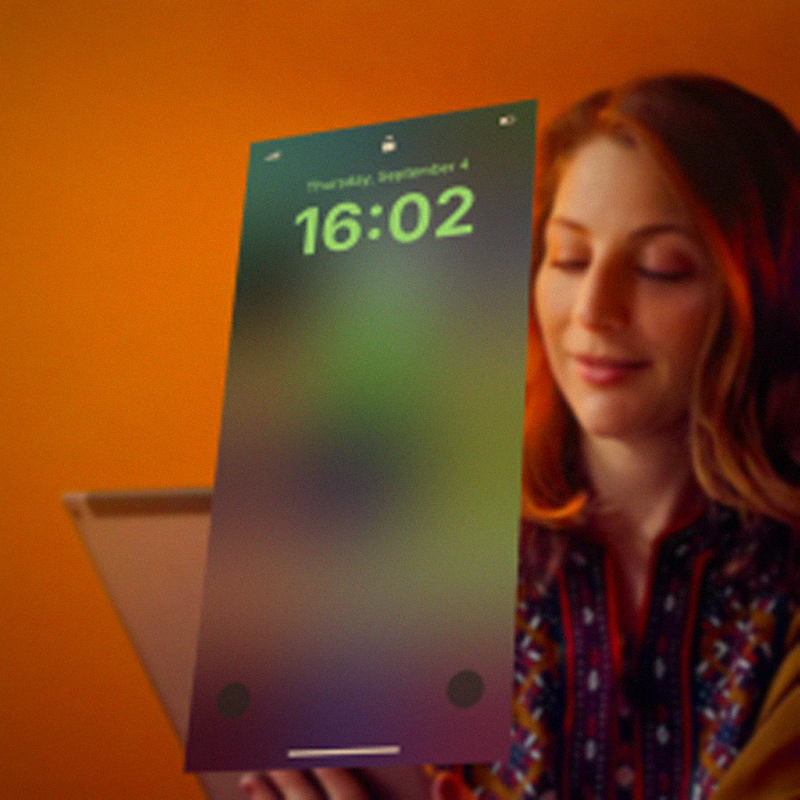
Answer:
{"hour": 16, "minute": 2}
